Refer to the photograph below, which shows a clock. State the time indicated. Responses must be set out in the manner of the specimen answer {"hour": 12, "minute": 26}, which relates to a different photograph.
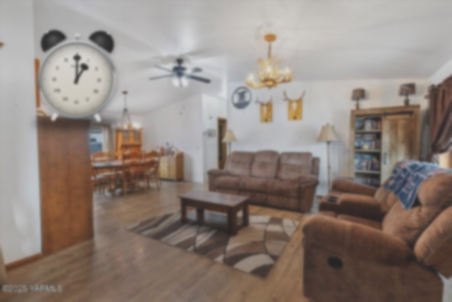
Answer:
{"hour": 1, "minute": 0}
